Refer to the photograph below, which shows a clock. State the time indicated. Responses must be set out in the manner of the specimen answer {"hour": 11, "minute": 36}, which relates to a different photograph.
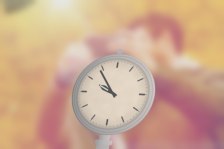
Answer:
{"hour": 9, "minute": 54}
